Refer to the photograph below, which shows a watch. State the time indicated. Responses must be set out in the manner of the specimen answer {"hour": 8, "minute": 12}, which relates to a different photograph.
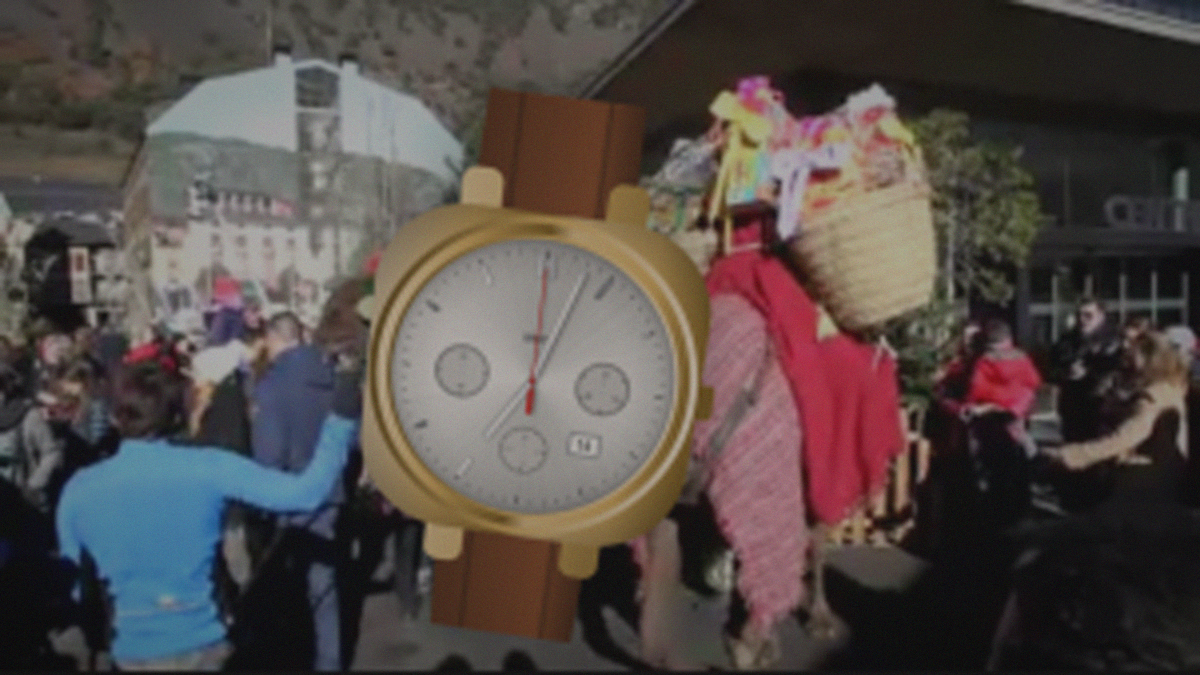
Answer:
{"hour": 7, "minute": 3}
